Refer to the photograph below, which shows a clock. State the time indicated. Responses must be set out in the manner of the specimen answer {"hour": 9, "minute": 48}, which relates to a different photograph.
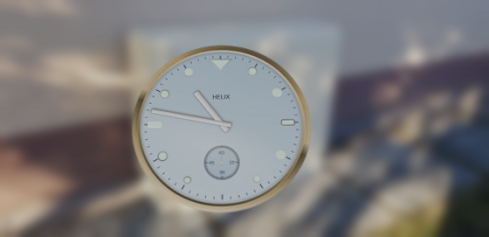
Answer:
{"hour": 10, "minute": 47}
